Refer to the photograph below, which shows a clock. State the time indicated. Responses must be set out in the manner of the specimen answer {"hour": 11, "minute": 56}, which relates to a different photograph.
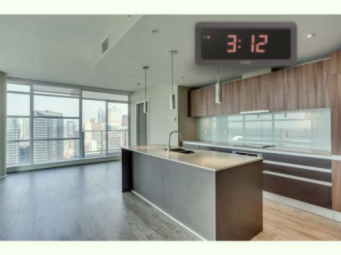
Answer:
{"hour": 3, "minute": 12}
